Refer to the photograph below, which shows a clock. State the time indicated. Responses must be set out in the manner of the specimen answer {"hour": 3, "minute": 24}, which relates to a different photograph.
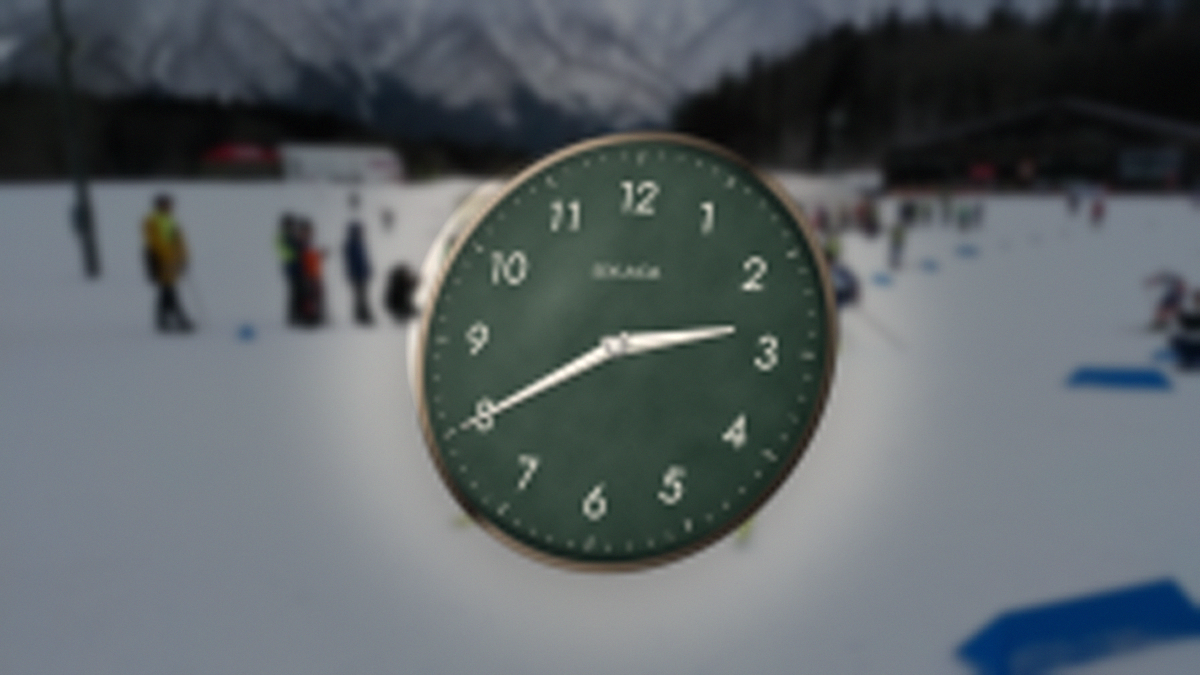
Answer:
{"hour": 2, "minute": 40}
